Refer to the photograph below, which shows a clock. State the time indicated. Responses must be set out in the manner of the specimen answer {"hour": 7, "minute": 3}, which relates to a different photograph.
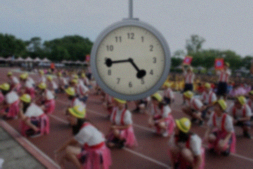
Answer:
{"hour": 4, "minute": 44}
